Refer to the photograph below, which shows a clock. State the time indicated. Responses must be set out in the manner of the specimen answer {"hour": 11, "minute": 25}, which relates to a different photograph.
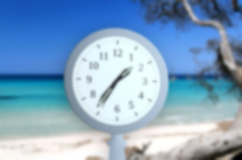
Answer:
{"hour": 1, "minute": 36}
